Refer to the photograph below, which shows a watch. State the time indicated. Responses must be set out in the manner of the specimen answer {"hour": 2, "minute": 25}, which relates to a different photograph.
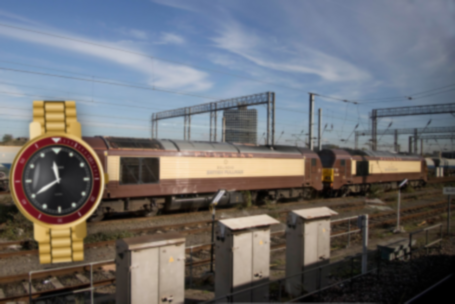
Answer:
{"hour": 11, "minute": 40}
